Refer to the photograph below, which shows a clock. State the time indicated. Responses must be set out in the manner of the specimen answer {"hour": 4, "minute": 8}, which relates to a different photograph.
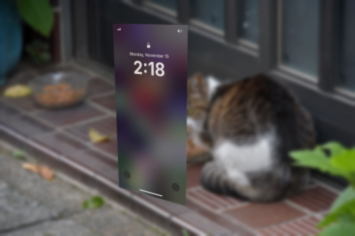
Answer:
{"hour": 2, "minute": 18}
